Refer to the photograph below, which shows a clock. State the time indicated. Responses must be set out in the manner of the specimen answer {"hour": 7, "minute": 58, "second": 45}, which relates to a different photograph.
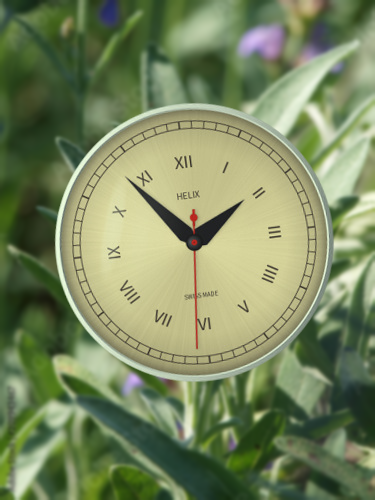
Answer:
{"hour": 1, "minute": 53, "second": 31}
